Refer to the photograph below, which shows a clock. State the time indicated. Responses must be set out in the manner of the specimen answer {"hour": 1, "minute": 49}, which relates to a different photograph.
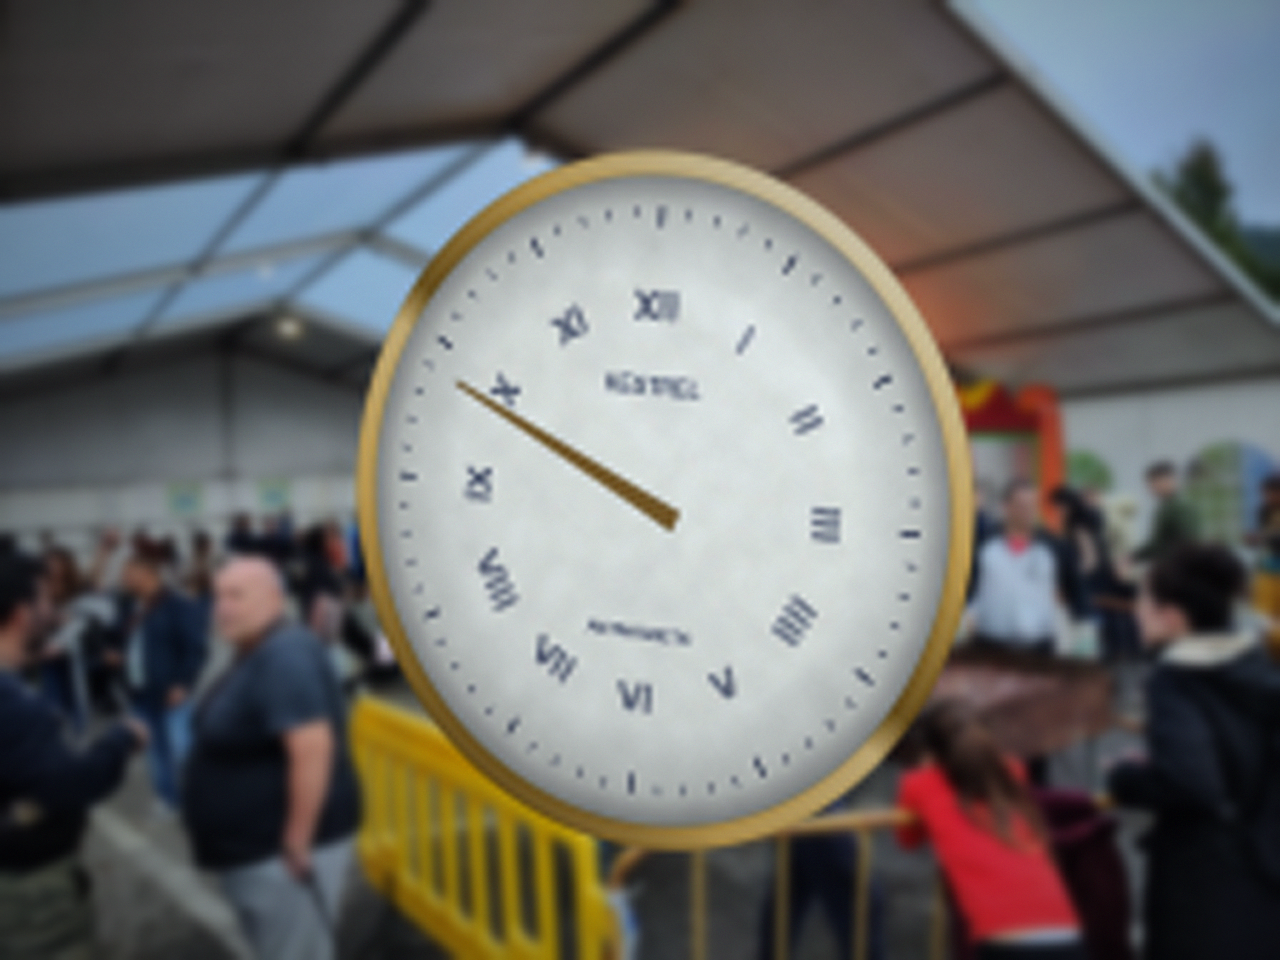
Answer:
{"hour": 9, "minute": 49}
